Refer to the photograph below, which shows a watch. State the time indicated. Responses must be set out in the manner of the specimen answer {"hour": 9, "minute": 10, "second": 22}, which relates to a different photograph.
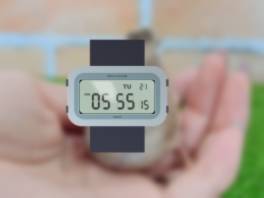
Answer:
{"hour": 5, "minute": 55, "second": 15}
